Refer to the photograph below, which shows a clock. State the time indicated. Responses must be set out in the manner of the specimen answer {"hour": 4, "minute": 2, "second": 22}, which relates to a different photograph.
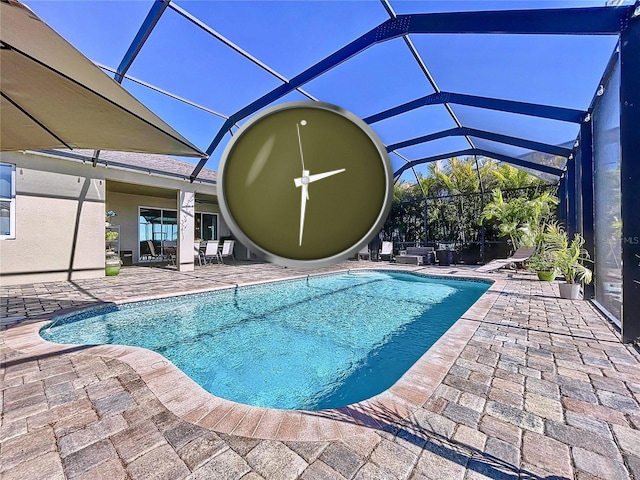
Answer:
{"hour": 2, "minute": 30, "second": 59}
